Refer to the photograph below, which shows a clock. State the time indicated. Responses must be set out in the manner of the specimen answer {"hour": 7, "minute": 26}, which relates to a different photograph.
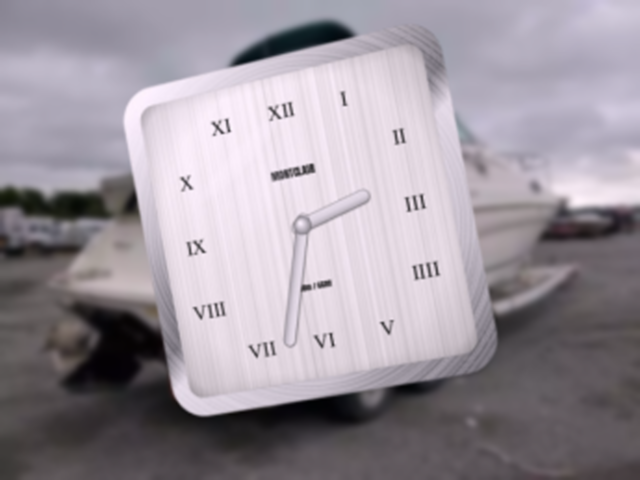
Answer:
{"hour": 2, "minute": 33}
